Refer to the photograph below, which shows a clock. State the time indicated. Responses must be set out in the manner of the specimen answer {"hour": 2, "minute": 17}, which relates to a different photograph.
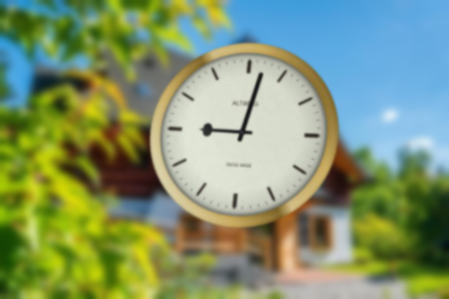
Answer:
{"hour": 9, "minute": 2}
